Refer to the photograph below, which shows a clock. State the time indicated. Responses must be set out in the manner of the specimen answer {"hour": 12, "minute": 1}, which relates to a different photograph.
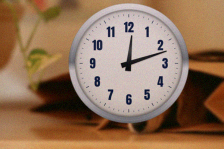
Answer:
{"hour": 12, "minute": 12}
